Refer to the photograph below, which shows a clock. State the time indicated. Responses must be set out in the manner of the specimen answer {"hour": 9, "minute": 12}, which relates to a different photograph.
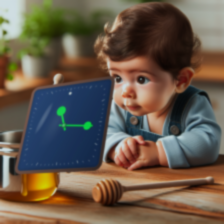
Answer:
{"hour": 11, "minute": 16}
